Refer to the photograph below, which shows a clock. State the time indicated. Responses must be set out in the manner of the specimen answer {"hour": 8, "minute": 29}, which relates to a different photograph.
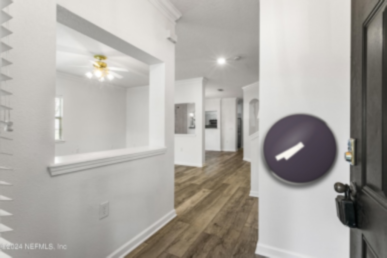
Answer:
{"hour": 7, "minute": 40}
